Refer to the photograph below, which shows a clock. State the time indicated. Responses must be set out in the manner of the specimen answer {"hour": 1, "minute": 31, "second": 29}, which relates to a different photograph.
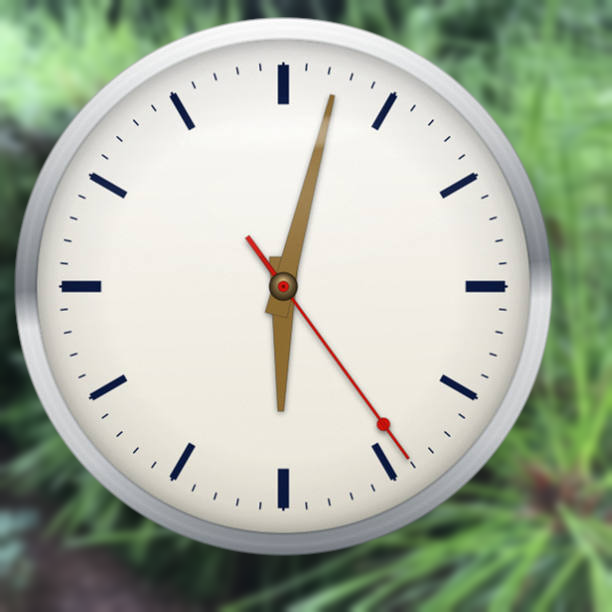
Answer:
{"hour": 6, "minute": 2, "second": 24}
